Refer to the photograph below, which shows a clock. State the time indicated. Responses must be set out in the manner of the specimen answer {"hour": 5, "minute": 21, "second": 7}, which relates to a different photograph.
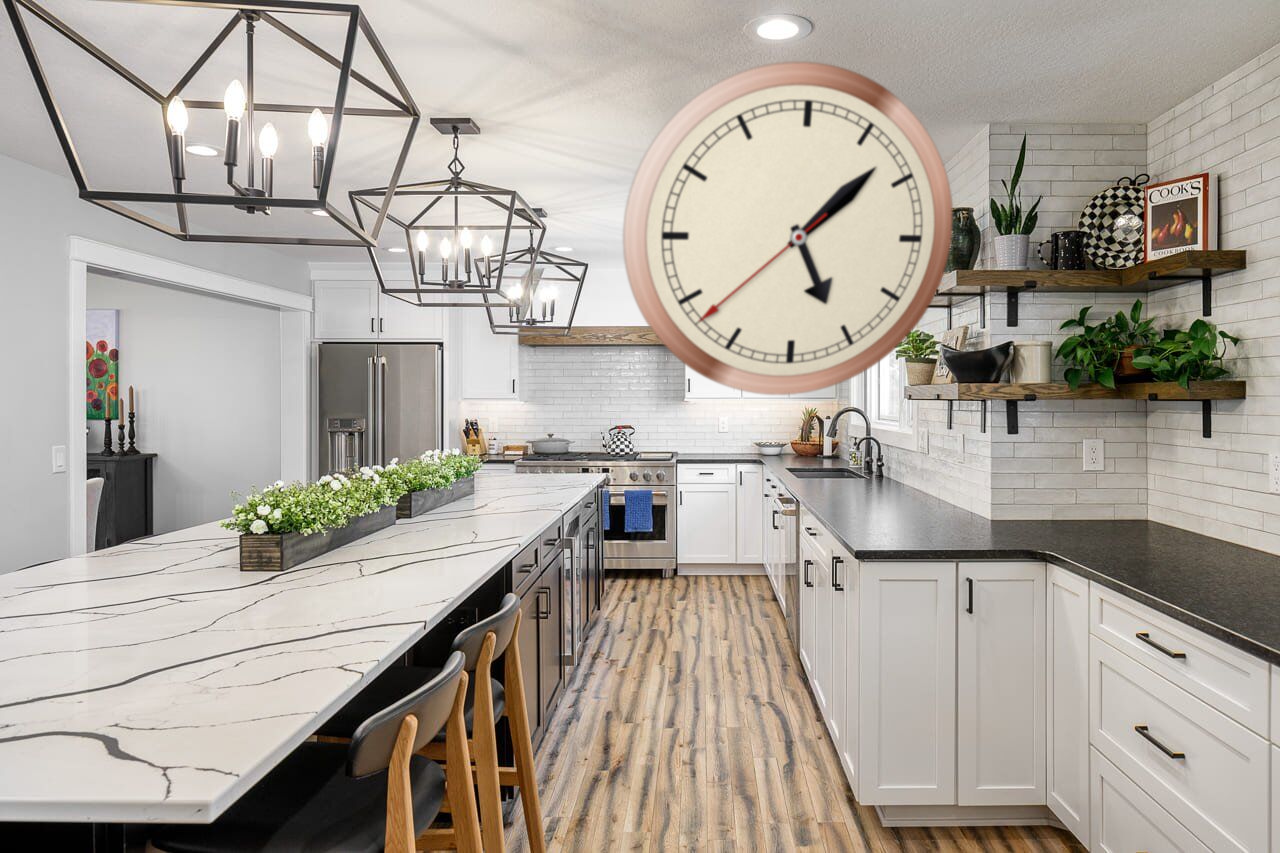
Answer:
{"hour": 5, "minute": 7, "second": 38}
